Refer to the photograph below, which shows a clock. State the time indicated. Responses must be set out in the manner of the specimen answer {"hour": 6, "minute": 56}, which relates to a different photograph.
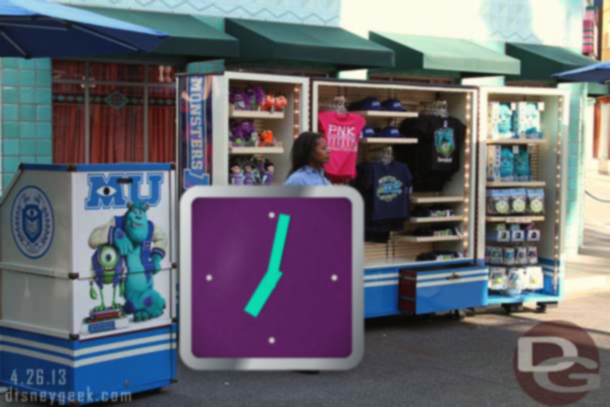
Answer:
{"hour": 7, "minute": 2}
